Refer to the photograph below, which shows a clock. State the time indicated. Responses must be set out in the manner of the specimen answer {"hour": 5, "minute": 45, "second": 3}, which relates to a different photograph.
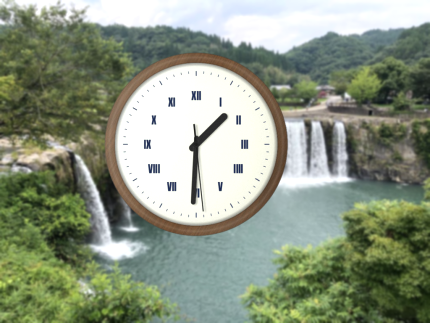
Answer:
{"hour": 1, "minute": 30, "second": 29}
